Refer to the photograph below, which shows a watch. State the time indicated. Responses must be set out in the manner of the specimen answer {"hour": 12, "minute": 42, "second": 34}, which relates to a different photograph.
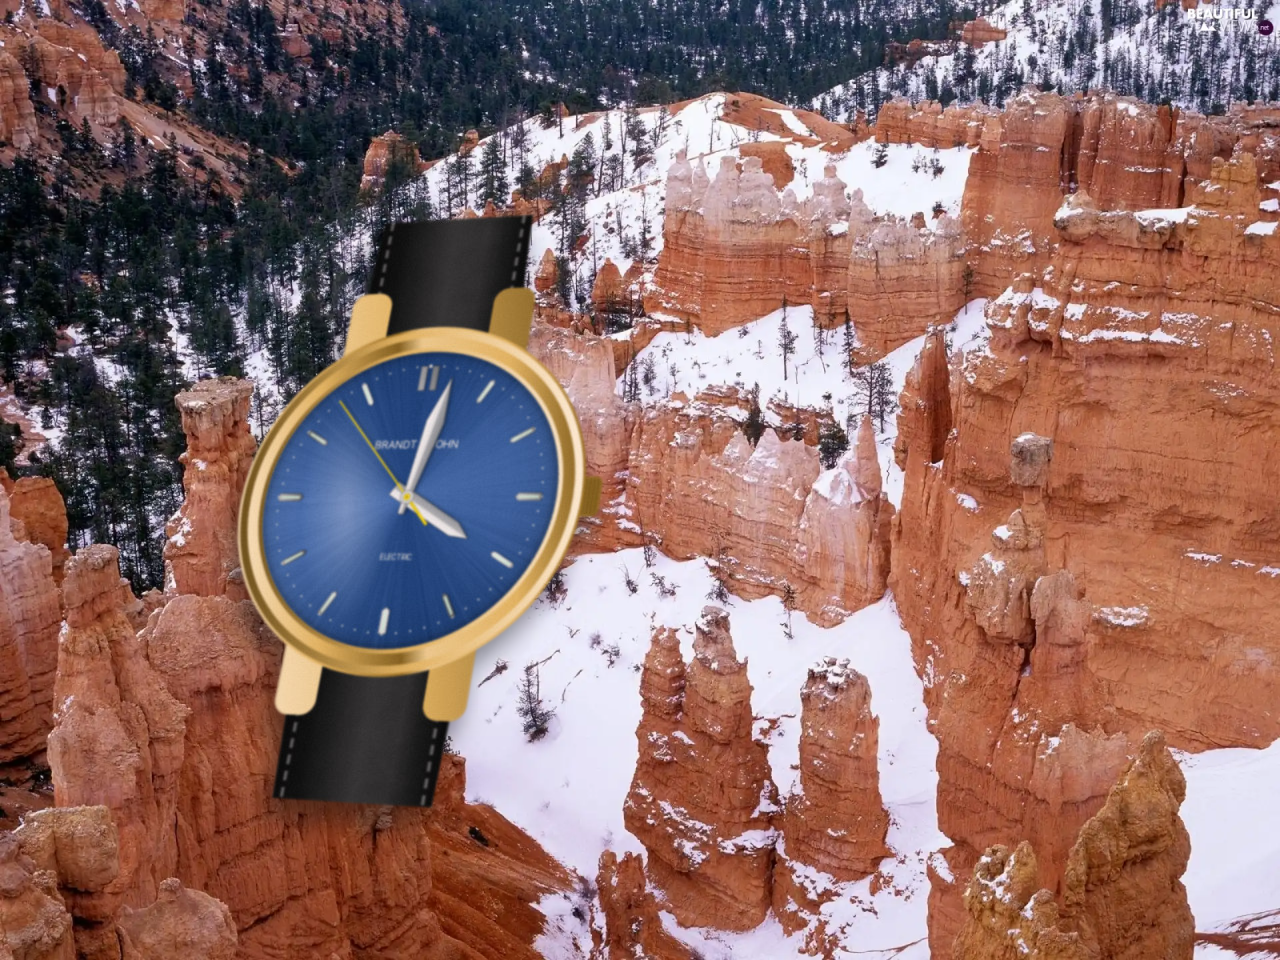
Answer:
{"hour": 4, "minute": 1, "second": 53}
